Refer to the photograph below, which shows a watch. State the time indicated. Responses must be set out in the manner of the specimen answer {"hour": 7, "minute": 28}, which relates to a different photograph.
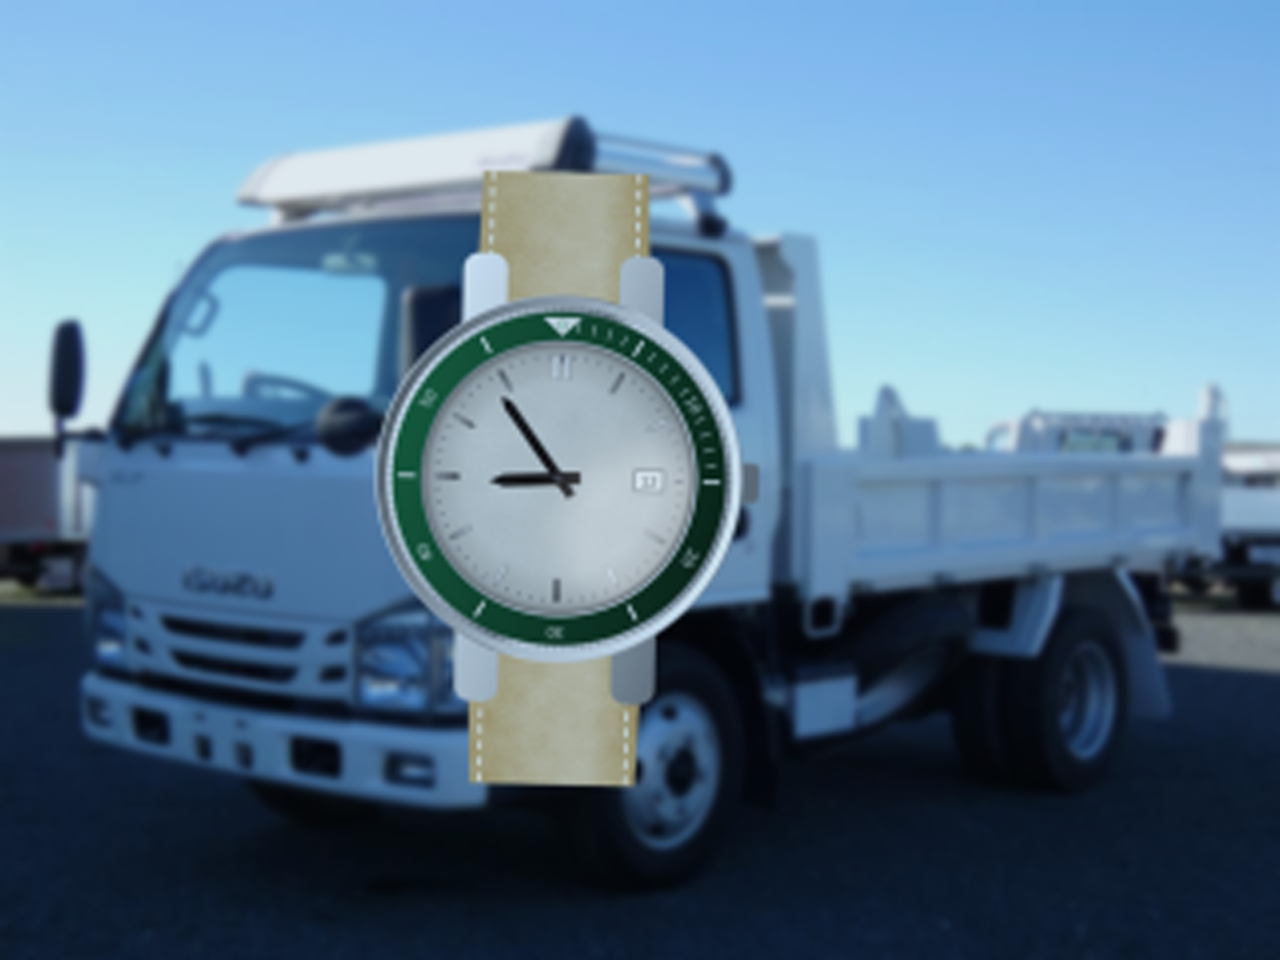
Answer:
{"hour": 8, "minute": 54}
